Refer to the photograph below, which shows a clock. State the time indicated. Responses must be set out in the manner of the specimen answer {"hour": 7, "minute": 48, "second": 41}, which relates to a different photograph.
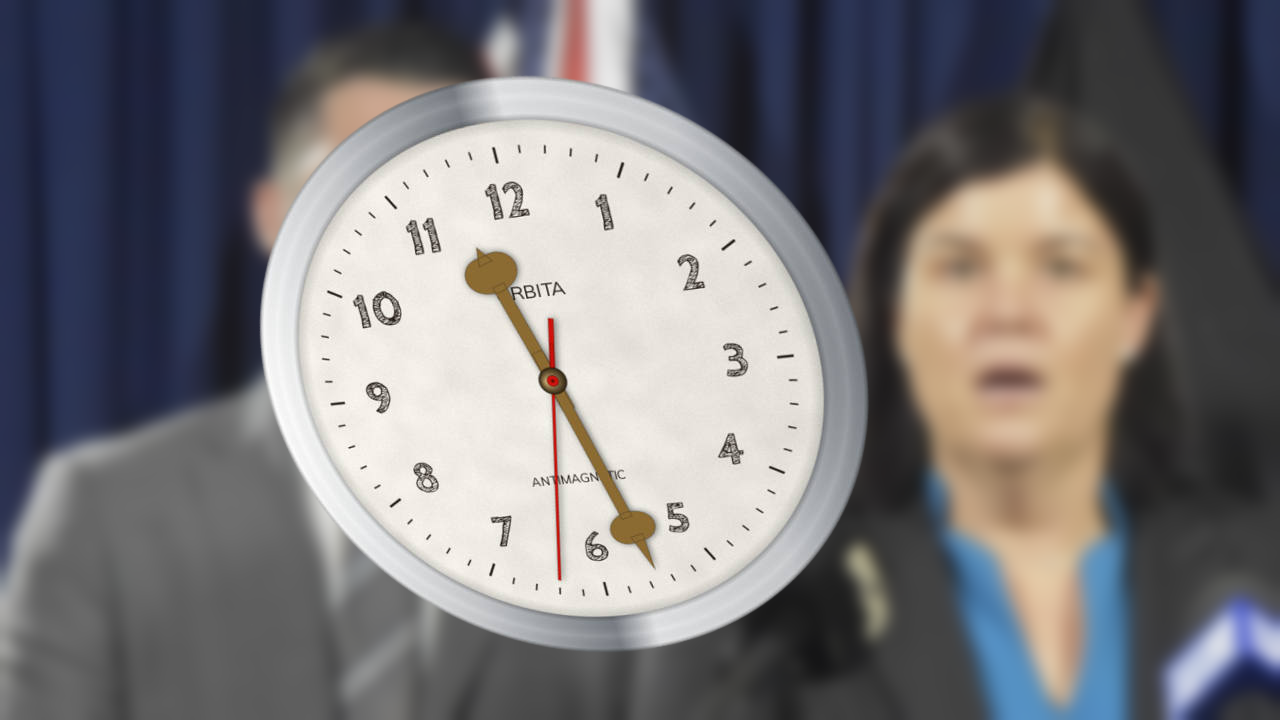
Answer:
{"hour": 11, "minute": 27, "second": 32}
